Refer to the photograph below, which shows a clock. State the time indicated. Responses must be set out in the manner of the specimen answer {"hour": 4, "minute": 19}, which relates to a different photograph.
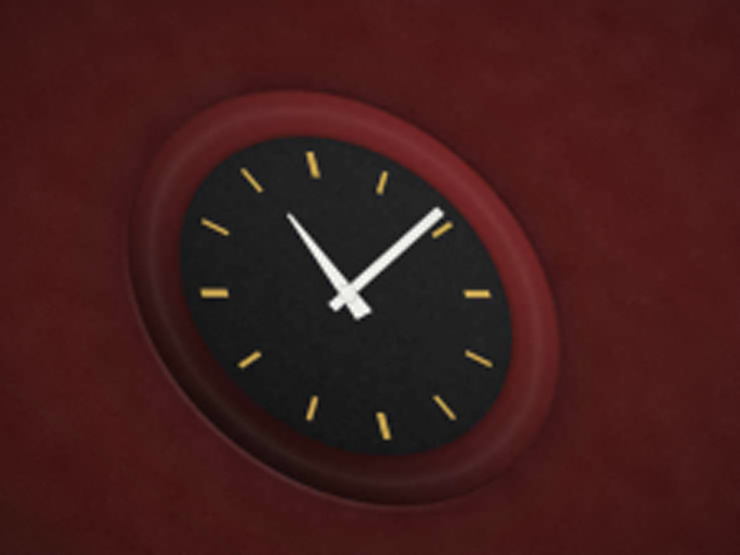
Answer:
{"hour": 11, "minute": 9}
